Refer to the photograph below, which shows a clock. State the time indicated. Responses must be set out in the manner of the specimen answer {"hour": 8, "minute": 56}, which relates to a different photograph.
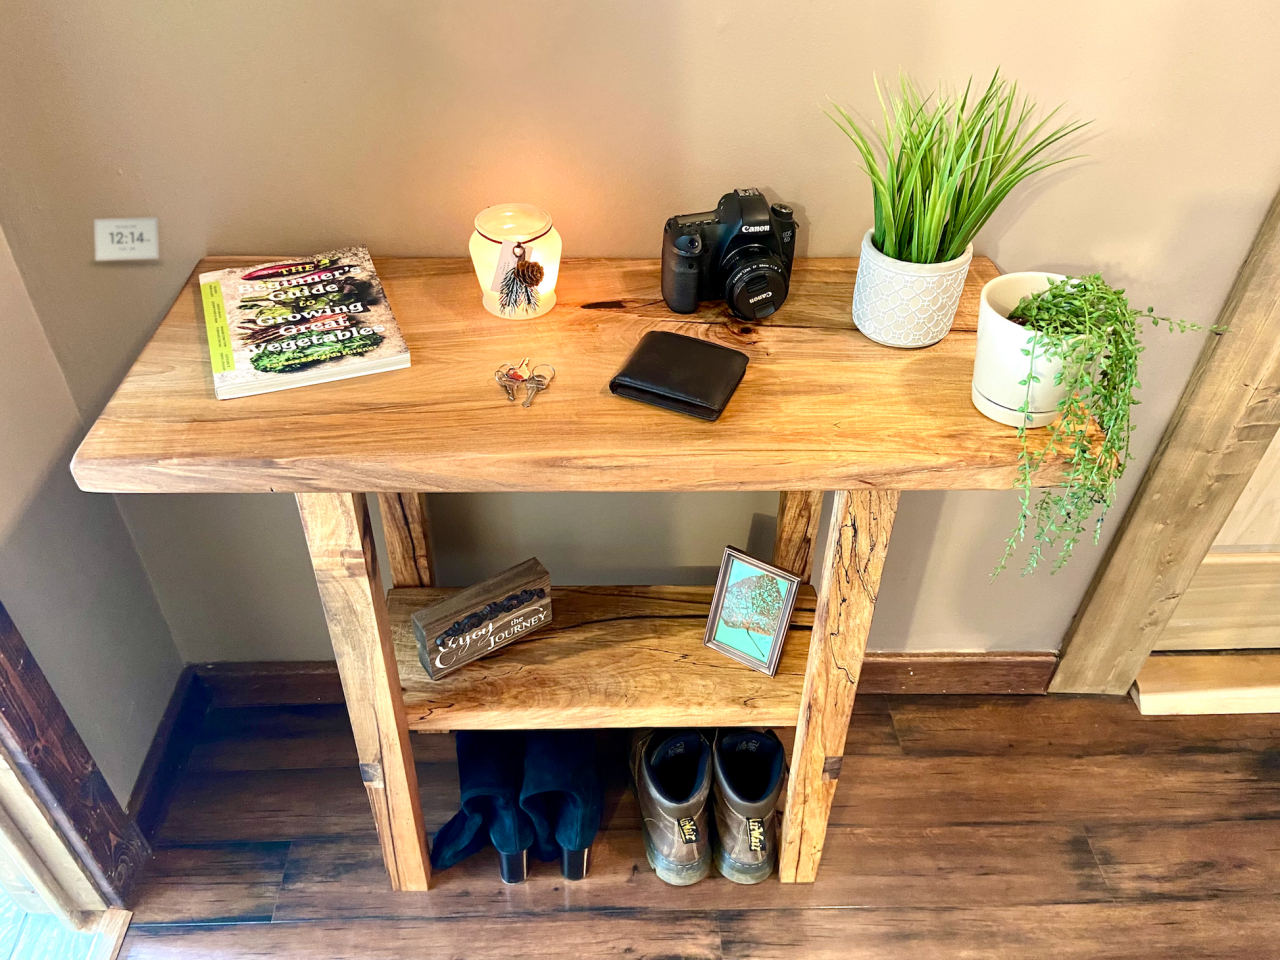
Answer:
{"hour": 12, "minute": 14}
